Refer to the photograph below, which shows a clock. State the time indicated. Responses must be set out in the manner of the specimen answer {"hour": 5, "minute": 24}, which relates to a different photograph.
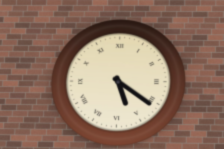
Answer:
{"hour": 5, "minute": 21}
